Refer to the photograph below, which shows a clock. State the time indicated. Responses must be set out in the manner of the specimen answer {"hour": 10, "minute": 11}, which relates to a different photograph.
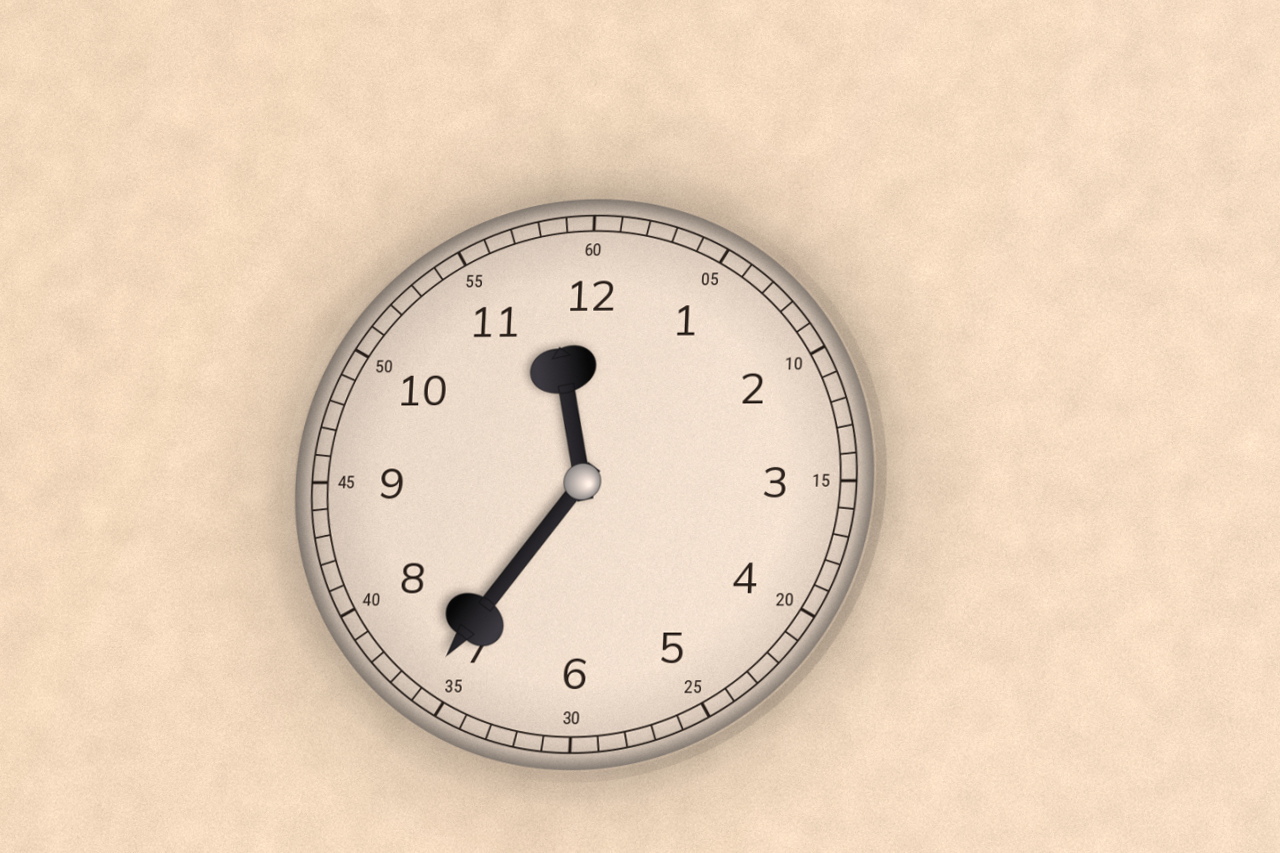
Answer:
{"hour": 11, "minute": 36}
